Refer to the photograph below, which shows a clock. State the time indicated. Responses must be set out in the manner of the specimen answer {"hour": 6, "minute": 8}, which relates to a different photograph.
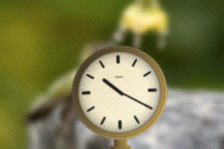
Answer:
{"hour": 10, "minute": 20}
